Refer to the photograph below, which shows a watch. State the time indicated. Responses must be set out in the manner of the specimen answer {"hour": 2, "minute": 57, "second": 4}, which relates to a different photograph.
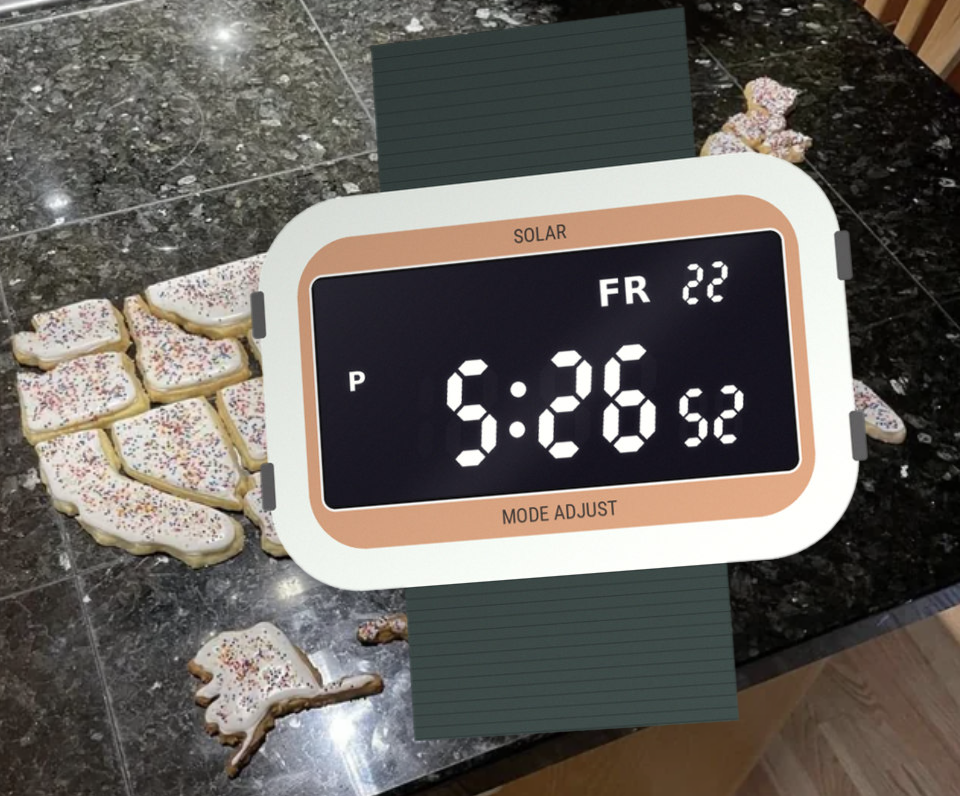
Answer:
{"hour": 5, "minute": 26, "second": 52}
